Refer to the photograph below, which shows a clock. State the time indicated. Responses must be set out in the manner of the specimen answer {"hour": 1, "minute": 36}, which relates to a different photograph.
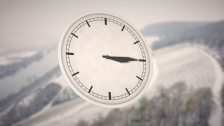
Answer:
{"hour": 3, "minute": 15}
